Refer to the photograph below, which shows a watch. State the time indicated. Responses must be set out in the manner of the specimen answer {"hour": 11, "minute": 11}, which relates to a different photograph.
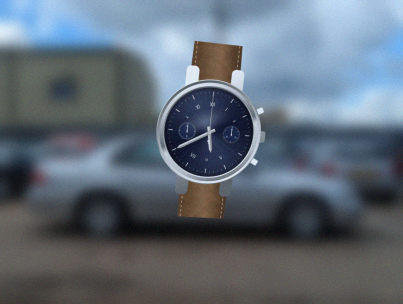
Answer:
{"hour": 5, "minute": 40}
